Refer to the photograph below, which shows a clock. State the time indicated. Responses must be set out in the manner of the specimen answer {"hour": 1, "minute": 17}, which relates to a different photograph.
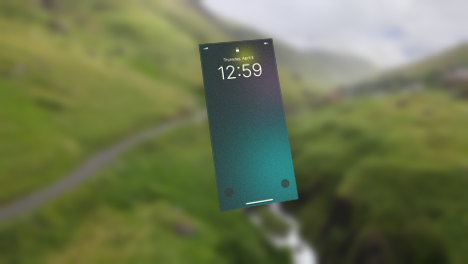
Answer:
{"hour": 12, "minute": 59}
